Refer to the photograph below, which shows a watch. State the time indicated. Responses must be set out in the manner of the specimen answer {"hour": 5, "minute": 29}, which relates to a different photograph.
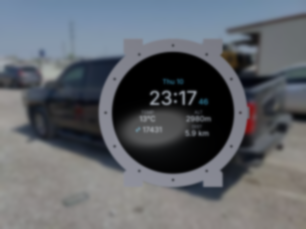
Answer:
{"hour": 23, "minute": 17}
